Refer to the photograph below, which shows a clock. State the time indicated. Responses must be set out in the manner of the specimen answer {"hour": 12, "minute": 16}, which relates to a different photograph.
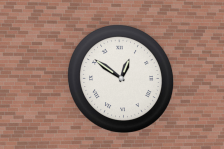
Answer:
{"hour": 12, "minute": 51}
